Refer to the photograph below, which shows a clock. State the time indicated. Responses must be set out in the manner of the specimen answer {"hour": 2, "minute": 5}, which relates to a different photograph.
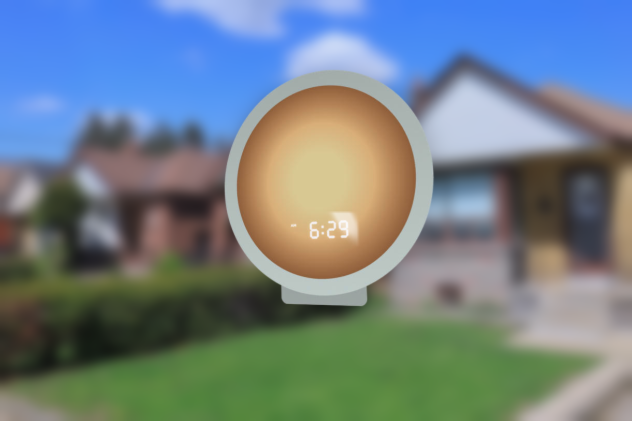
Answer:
{"hour": 6, "minute": 29}
